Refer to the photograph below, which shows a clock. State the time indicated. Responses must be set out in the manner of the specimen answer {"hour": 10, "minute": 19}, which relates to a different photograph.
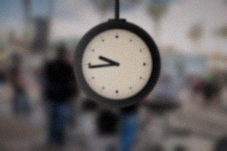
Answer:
{"hour": 9, "minute": 44}
